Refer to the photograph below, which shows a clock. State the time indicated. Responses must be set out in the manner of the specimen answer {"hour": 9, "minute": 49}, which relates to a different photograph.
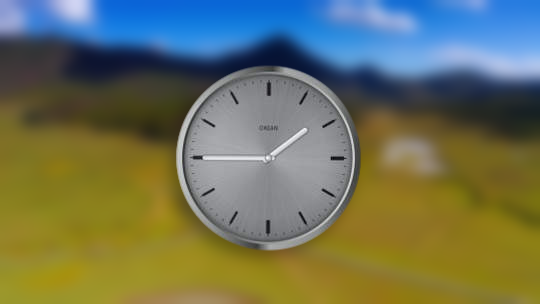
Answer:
{"hour": 1, "minute": 45}
